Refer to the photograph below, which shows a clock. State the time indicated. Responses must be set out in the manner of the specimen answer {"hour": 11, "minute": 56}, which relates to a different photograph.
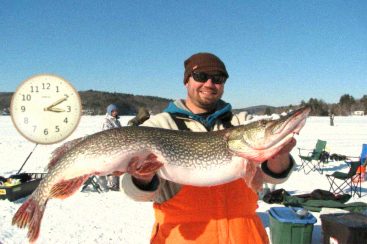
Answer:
{"hour": 3, "minute": 10}
